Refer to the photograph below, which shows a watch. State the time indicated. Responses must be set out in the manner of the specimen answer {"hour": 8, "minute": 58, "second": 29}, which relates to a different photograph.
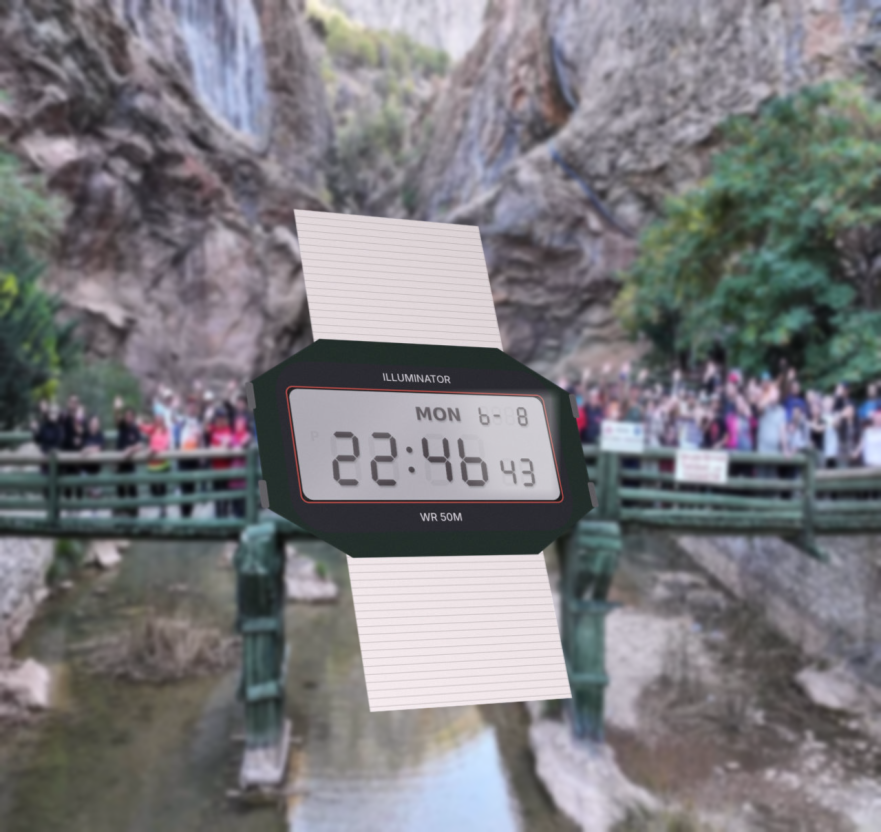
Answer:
{"hour": 22, "minute": 46, "second": 43}
